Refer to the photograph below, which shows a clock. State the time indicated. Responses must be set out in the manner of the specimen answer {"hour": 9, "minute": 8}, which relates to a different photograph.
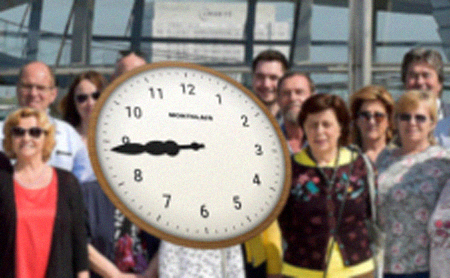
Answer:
{"hour": 8, "minute": 44}
